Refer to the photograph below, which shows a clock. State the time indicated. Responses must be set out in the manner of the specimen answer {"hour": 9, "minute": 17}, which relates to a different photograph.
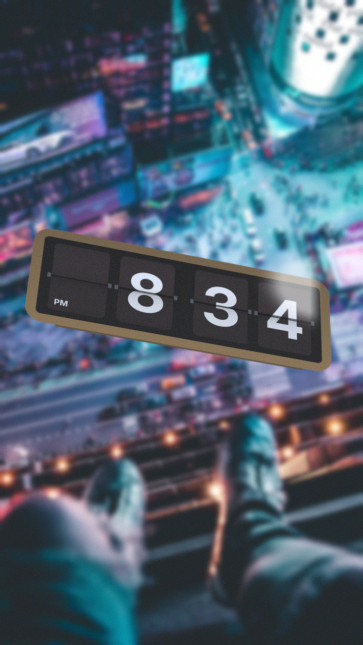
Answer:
{"hour": 8, "minute": 34}
